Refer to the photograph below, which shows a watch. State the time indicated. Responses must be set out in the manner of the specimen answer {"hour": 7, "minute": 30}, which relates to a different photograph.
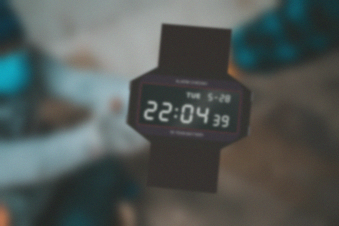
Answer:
{"hour": 22, "minute": 4}
